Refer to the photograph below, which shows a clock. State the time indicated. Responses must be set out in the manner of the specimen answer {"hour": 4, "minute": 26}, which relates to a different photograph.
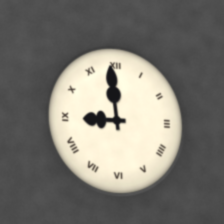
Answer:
{"hour": 8, "minute": 59}
